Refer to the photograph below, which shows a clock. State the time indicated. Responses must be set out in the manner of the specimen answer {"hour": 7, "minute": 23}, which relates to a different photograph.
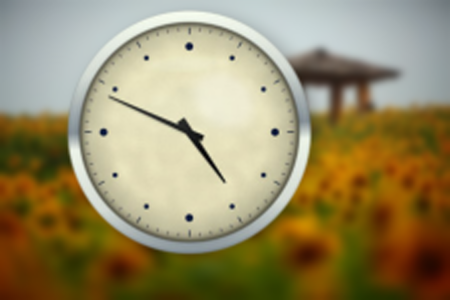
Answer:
{"hour": 4, "minute": 49}
